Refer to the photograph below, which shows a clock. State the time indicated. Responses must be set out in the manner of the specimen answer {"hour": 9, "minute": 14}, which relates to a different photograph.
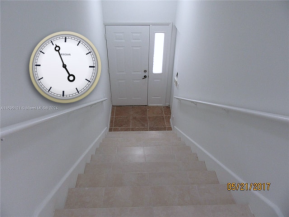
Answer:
{"hour": 4, "minute": 56}
